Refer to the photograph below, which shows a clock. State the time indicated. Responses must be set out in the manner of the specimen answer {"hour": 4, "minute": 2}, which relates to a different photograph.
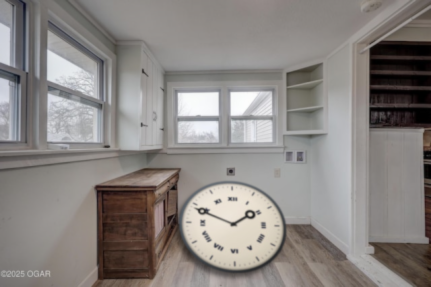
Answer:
{"hour": 1, "minute": 49}
